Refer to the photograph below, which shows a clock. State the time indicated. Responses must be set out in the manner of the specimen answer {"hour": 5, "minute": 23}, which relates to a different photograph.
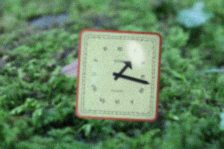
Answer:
{"hour": 1, "minute": 17}
